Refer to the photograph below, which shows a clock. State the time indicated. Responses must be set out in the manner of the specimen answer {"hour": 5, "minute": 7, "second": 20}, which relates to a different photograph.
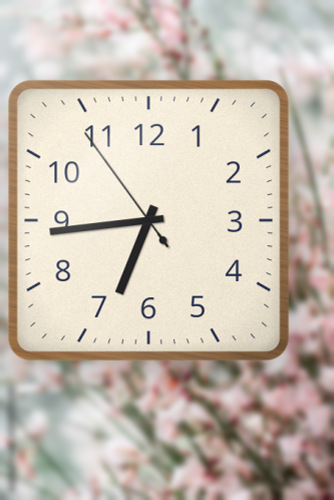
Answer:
{"hour": 6, "minute": 43, "second": 54}
